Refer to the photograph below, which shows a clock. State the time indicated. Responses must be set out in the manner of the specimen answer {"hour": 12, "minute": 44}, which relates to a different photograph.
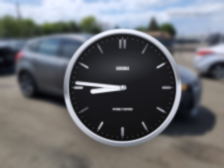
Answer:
{"hour": 8, "minute": 46}
